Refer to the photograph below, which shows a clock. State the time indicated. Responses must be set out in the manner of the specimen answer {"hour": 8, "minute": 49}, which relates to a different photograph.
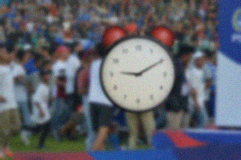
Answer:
{"hour": 9, "minute": 10}
